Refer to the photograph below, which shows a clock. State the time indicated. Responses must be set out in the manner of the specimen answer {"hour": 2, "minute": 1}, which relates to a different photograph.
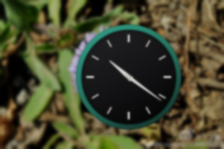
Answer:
{"hour": 10, "minute": 21}
